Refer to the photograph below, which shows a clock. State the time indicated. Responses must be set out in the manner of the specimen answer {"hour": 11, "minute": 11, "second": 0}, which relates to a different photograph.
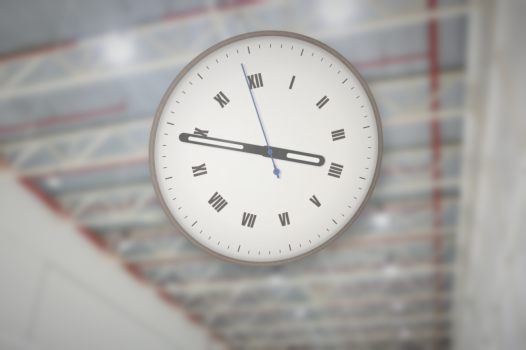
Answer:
{"hour": 3, "minute": 48, "second": 59}
